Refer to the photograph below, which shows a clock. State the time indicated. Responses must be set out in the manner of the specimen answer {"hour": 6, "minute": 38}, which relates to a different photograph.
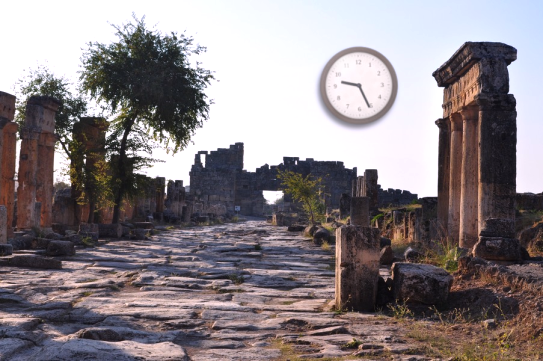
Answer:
{"hour": 9, "minute": 26}
